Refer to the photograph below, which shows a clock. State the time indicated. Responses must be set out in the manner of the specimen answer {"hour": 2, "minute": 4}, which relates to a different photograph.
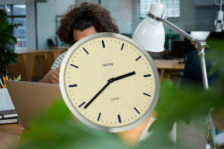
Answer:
{"hour": 2, "minute": 39}
